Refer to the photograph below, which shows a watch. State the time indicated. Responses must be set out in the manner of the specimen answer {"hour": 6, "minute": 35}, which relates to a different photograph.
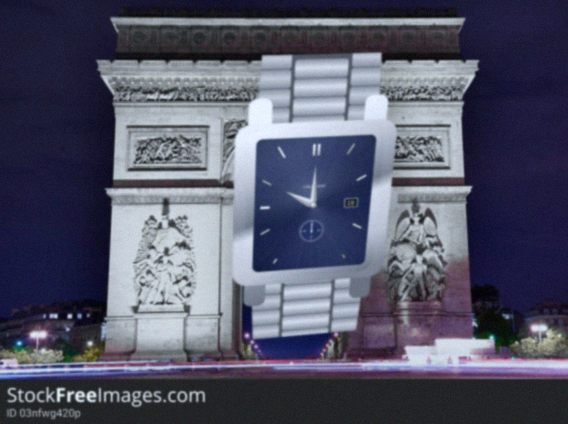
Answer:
{"hour": 10, "minute": 0}
